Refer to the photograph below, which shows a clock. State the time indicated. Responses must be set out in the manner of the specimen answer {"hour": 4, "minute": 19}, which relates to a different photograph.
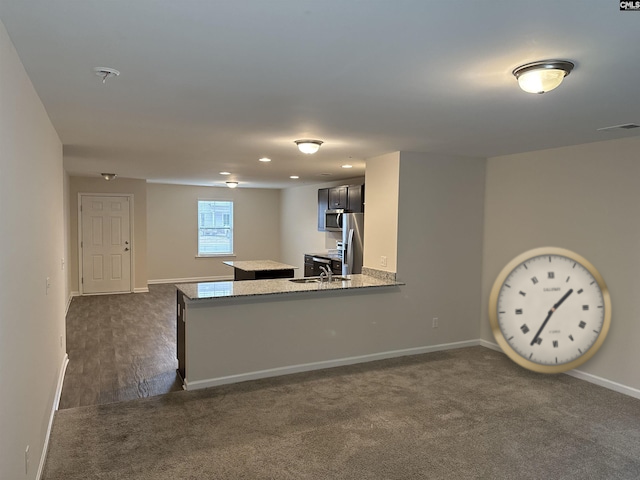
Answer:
{"hour": 1, "minute": 36}
